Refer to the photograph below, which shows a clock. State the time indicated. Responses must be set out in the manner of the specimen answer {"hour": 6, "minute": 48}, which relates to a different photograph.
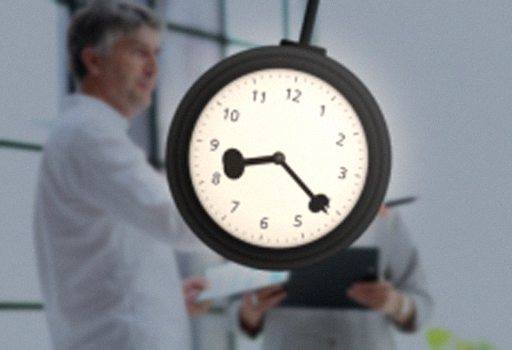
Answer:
{"hour": 8, "minute": 21}
